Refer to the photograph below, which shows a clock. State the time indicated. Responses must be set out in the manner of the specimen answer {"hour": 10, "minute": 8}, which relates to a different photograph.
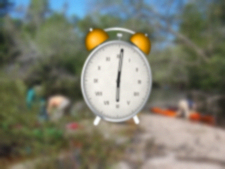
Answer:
{"hour": 6, "minute": 1}
